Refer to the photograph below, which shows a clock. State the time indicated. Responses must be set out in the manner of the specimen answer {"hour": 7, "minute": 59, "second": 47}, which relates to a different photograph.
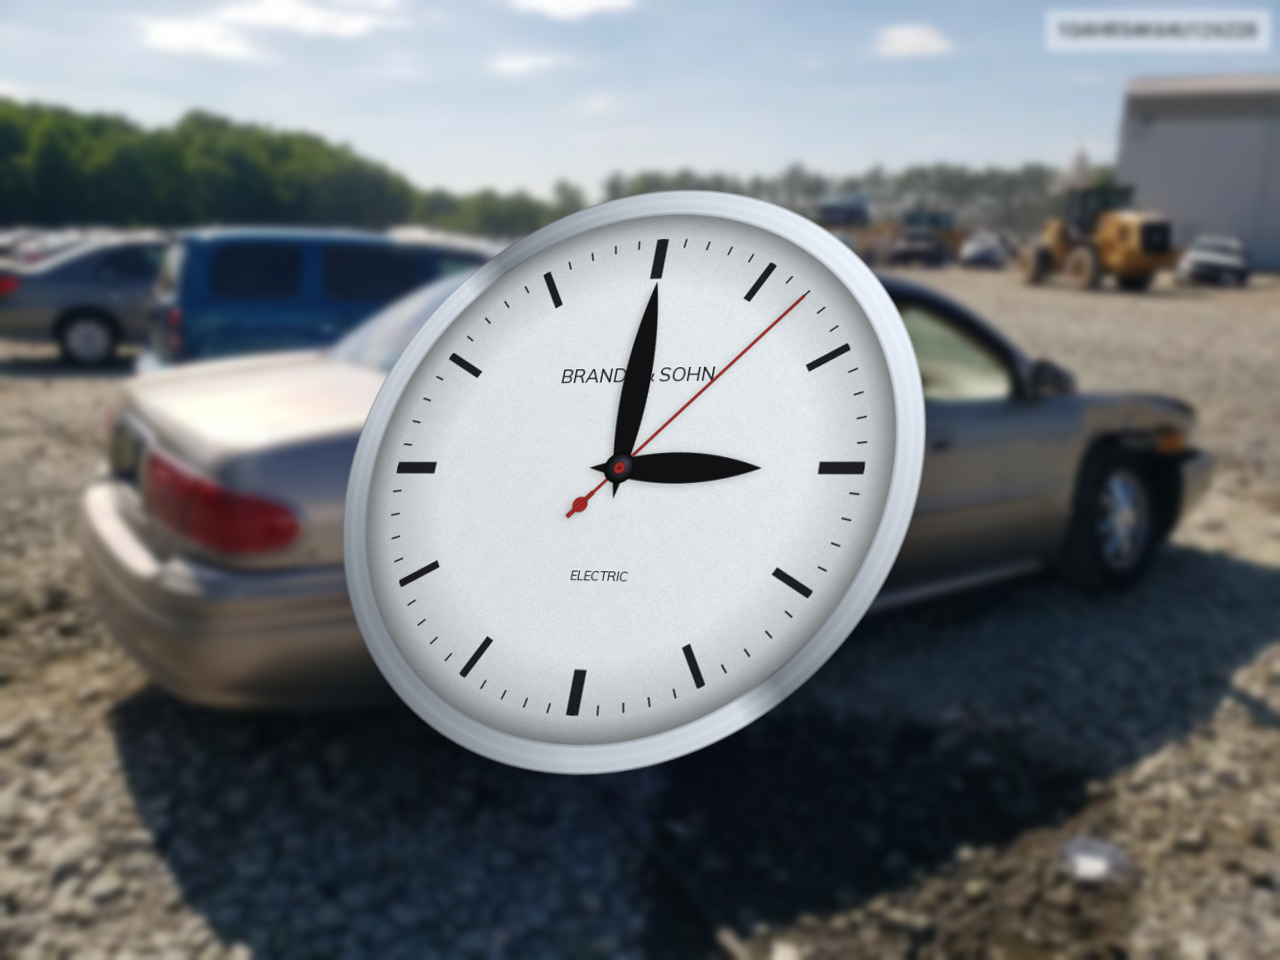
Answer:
{"hour": 3, "minute": 0, "second": 7}
